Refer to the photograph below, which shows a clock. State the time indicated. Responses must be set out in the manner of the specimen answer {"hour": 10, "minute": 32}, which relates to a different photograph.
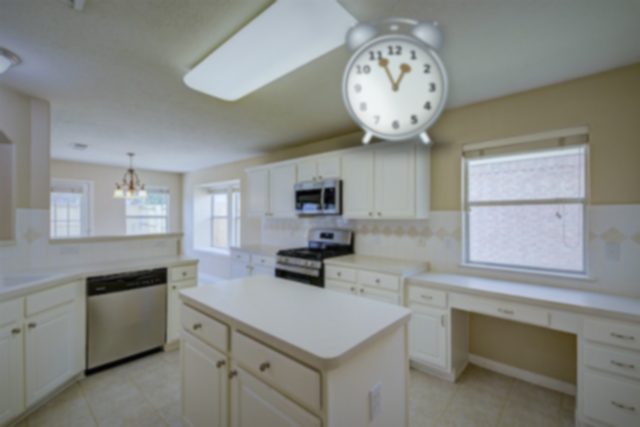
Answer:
{"hour": 12, "minute": 56}
